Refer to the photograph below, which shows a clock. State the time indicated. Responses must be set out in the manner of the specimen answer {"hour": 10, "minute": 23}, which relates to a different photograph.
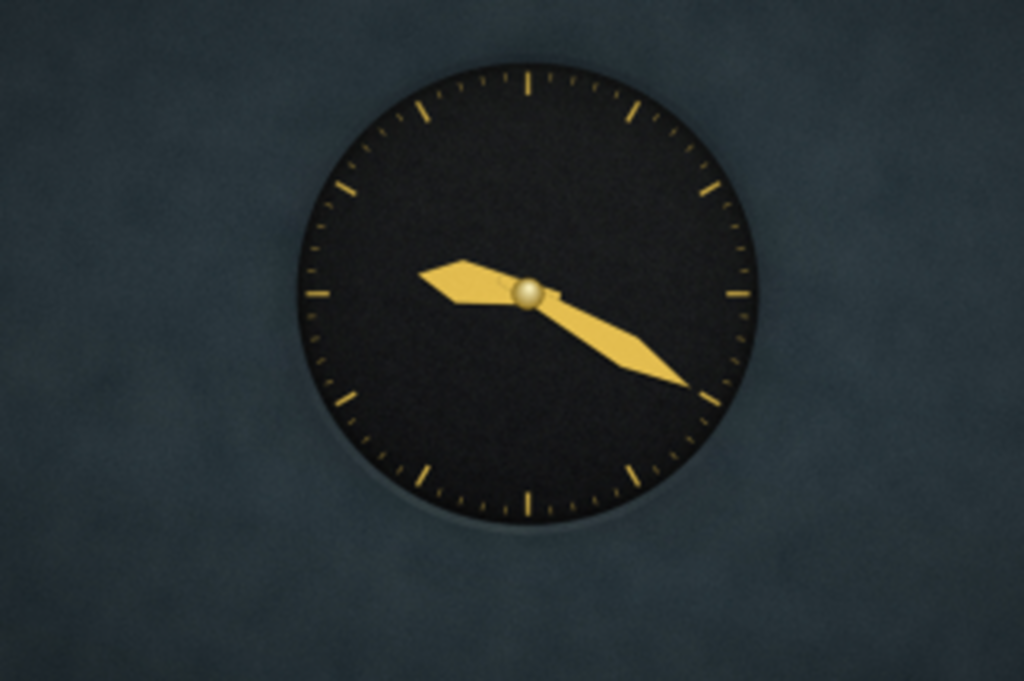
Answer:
{"hour": 9, "minute": 20}
